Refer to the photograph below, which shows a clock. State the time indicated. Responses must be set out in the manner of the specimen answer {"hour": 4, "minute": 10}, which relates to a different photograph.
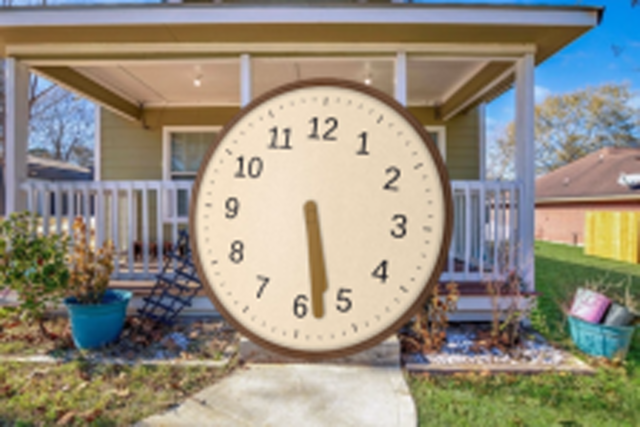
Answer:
{"hour": 5, "minute": 28}
